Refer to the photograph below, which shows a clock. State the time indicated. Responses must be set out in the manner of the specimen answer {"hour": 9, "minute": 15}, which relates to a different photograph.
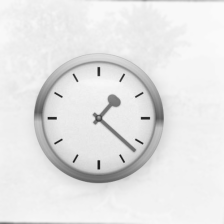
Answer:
{"hour": 1, "minute": 22}
